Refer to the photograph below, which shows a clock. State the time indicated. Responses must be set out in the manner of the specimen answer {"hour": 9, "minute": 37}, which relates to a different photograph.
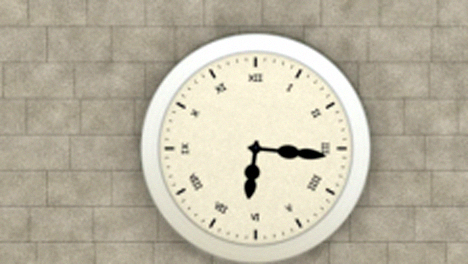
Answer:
{"hour": 6, "minute": 16}
